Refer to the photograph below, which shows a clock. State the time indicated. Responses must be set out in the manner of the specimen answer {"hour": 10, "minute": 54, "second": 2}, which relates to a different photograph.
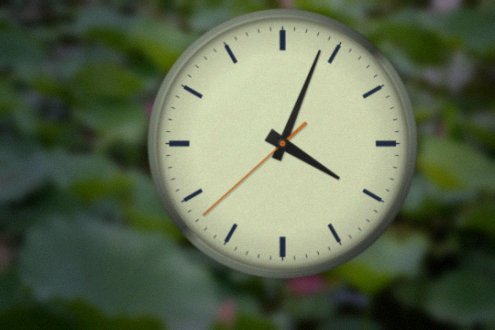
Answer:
{"hour": 4, "minute": 3, "second": 38}
